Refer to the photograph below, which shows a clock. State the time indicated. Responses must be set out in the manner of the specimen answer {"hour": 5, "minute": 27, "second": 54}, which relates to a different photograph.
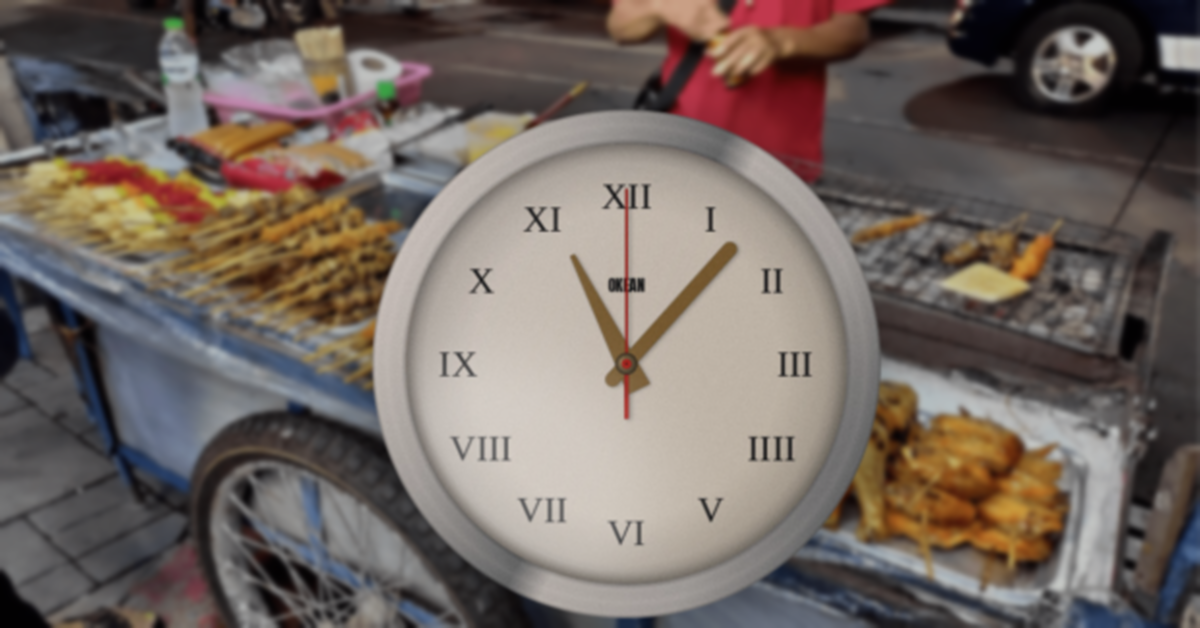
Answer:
{"hour": 11, "minute": 7, "second": 0}
